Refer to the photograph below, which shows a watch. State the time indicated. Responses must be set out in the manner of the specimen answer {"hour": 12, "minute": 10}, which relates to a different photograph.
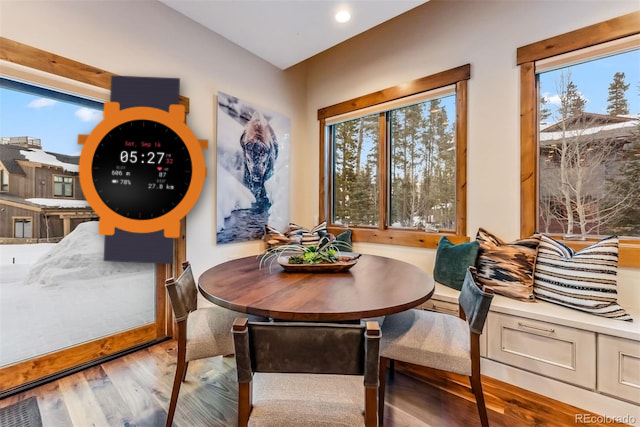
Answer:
{"hour": 5, "minute": 27}
